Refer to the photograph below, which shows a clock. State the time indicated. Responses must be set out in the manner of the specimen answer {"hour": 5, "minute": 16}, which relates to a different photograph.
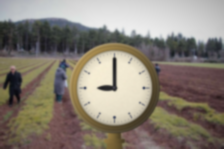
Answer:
{"hour": 9, "minute": 0}
